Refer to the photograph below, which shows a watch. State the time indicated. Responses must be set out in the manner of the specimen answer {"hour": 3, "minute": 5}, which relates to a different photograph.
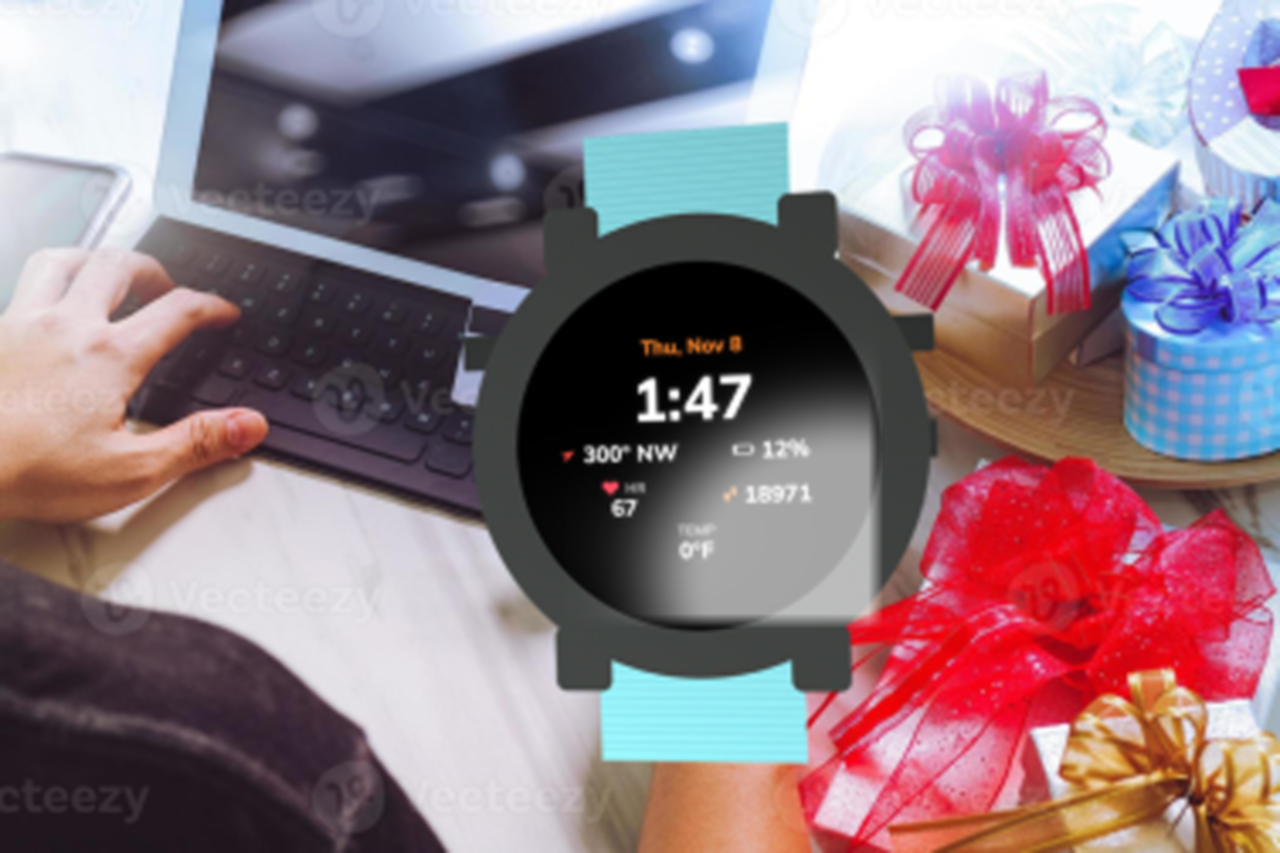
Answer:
{"hour": 1, "minute": 47}
